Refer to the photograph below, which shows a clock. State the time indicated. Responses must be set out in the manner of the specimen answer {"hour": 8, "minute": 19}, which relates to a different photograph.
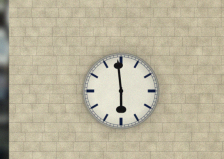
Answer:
{"hour": 5, "minute": 59}
